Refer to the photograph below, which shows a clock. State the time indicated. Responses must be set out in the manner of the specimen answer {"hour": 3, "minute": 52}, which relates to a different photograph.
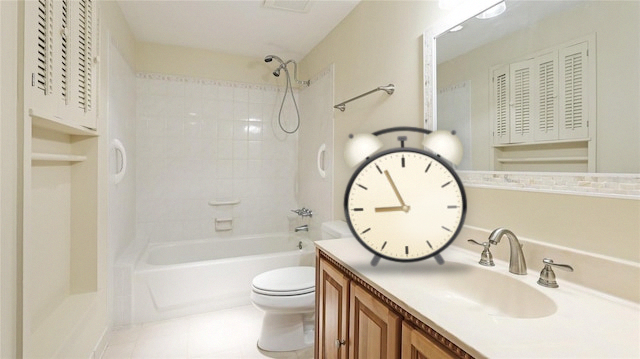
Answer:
{"hour": 8, "minute": 56}
